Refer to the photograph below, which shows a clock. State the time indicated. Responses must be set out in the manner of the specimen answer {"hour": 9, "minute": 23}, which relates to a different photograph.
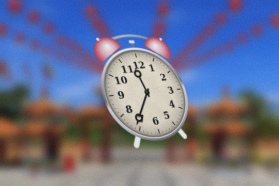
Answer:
{"hour": 11, "minute": 36}
